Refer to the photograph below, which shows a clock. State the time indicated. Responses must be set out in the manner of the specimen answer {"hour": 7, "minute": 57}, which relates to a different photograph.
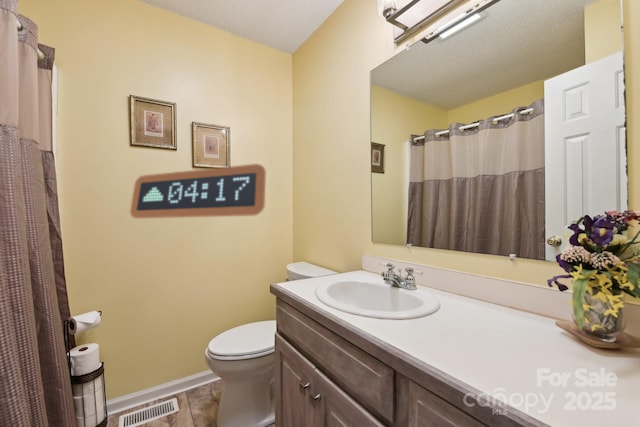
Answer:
{"hour": 4, "minute": 17}
